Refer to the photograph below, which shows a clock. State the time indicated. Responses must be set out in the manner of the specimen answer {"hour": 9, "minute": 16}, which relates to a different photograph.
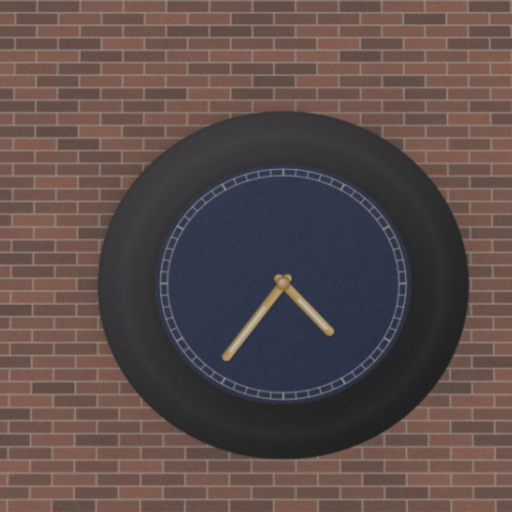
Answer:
{"hour": 4, "minute": 36}
